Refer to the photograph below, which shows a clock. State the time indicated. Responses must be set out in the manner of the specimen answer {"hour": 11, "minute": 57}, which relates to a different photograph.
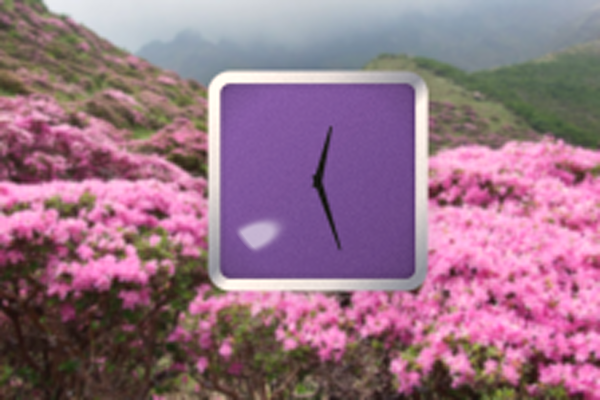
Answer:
{"hour": 12, "minute": 27}
